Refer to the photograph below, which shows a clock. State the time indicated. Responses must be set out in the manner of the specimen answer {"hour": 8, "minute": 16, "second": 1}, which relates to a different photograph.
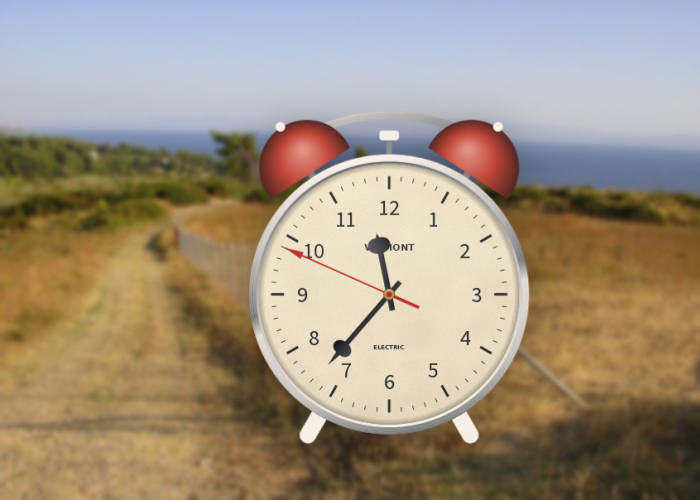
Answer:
{"hour": 11, "minute": 36, "second": 49}
